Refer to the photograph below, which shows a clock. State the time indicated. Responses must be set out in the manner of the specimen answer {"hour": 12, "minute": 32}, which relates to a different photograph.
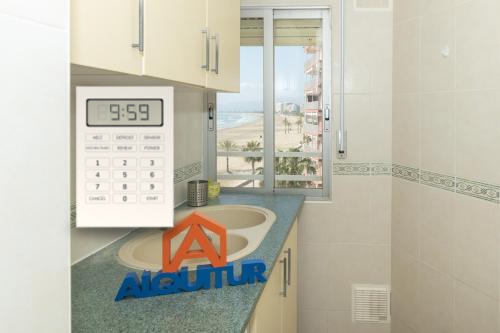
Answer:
{"hour": 9, "minute": 59}
